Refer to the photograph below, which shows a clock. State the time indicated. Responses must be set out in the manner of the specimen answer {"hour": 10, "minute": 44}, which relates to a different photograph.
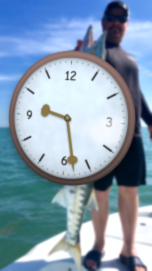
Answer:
{"hour": 9, "minute": 28}
